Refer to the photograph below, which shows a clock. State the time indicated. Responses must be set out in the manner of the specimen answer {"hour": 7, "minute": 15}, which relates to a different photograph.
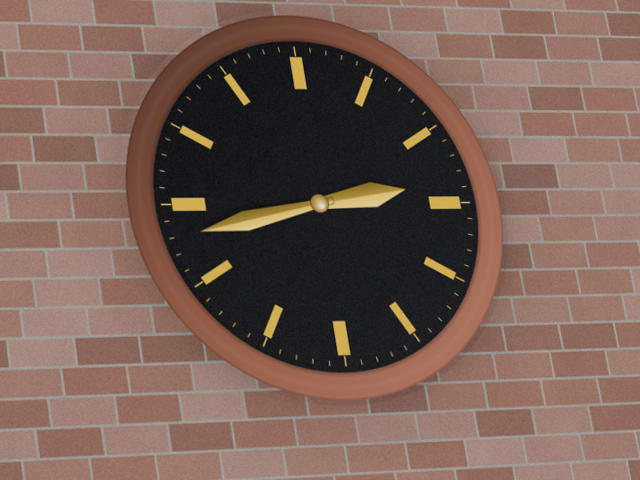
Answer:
{"hour": 2, "minute": 43}
